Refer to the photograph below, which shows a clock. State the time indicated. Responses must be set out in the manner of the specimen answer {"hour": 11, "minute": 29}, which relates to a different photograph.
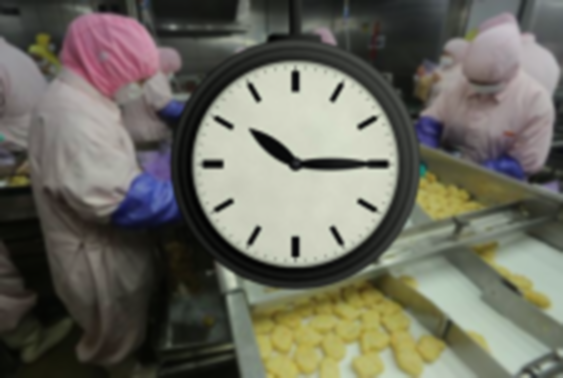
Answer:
{"hour": 10, "minute": 15}
